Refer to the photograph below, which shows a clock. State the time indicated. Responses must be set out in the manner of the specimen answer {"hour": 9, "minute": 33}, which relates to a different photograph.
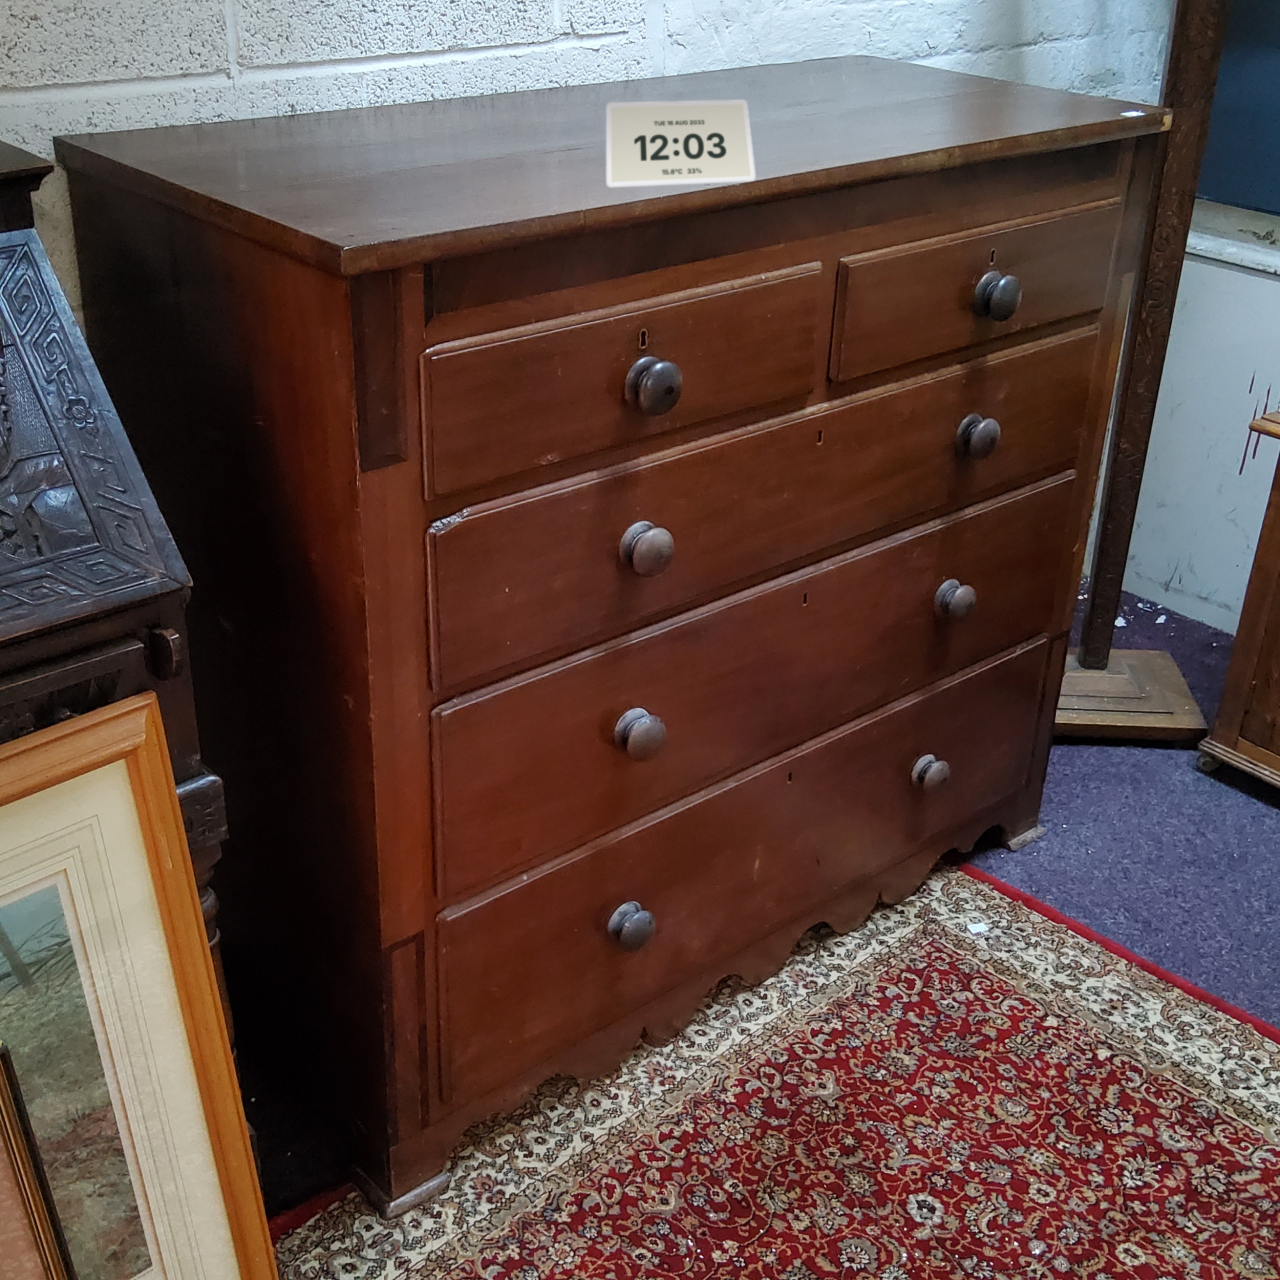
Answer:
{"hour": 12, "minute": 3}
